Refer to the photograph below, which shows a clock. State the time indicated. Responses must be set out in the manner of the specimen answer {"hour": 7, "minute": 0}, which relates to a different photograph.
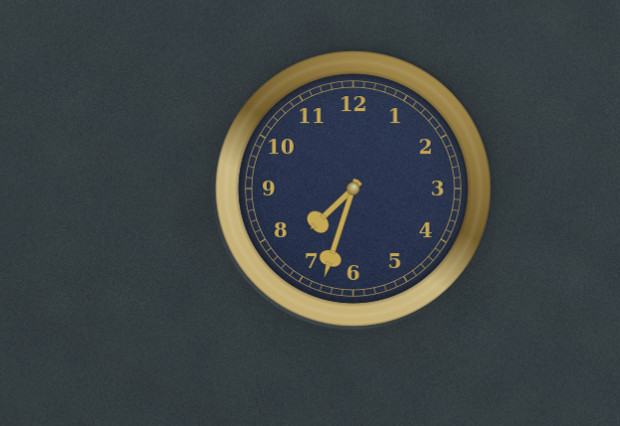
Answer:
{"hour": 7, "minute": 33}
